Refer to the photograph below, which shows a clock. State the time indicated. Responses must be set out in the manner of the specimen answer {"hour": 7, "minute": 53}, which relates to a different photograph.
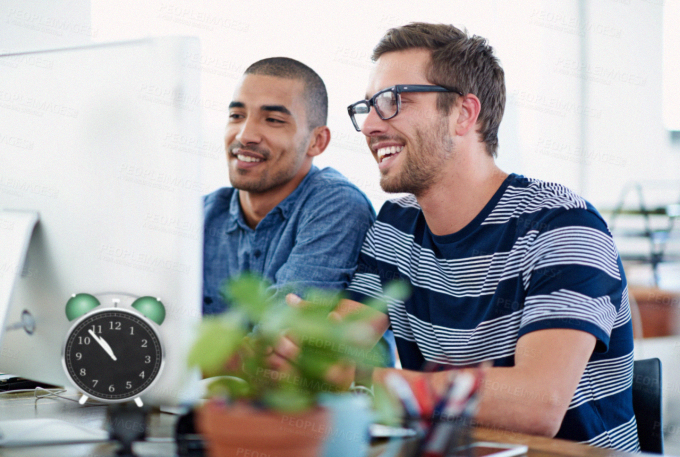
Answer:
{"hour": 10, "minute": 53}
